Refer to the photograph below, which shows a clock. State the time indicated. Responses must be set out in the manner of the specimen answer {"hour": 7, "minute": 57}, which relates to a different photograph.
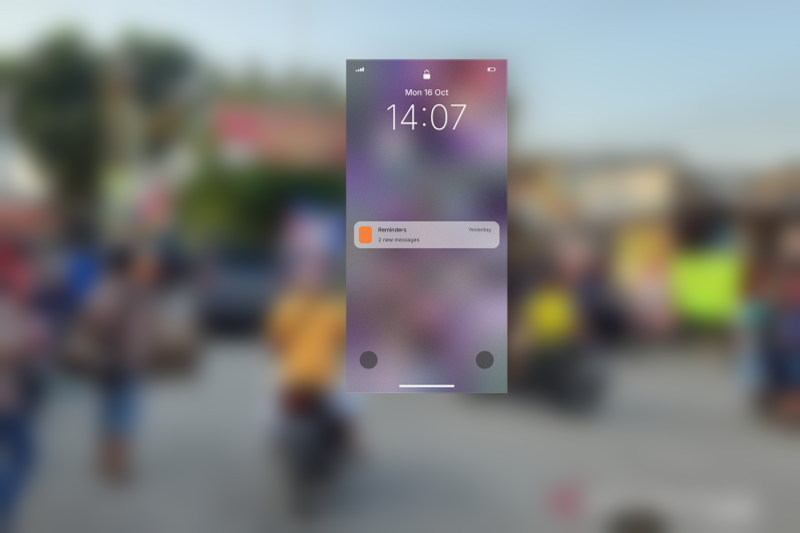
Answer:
{"hour": 14, "minute": 7}
